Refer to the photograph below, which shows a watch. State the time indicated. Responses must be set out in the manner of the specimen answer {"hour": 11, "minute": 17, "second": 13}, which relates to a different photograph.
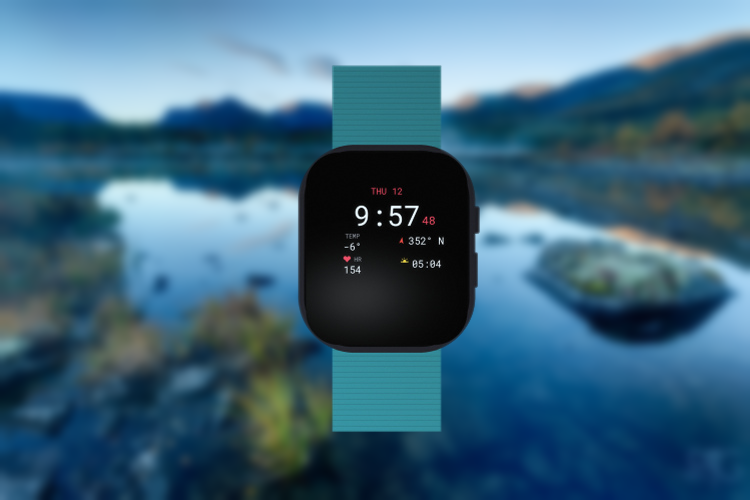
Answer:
{"hour": 9, "minute": 57, "second": 48}
